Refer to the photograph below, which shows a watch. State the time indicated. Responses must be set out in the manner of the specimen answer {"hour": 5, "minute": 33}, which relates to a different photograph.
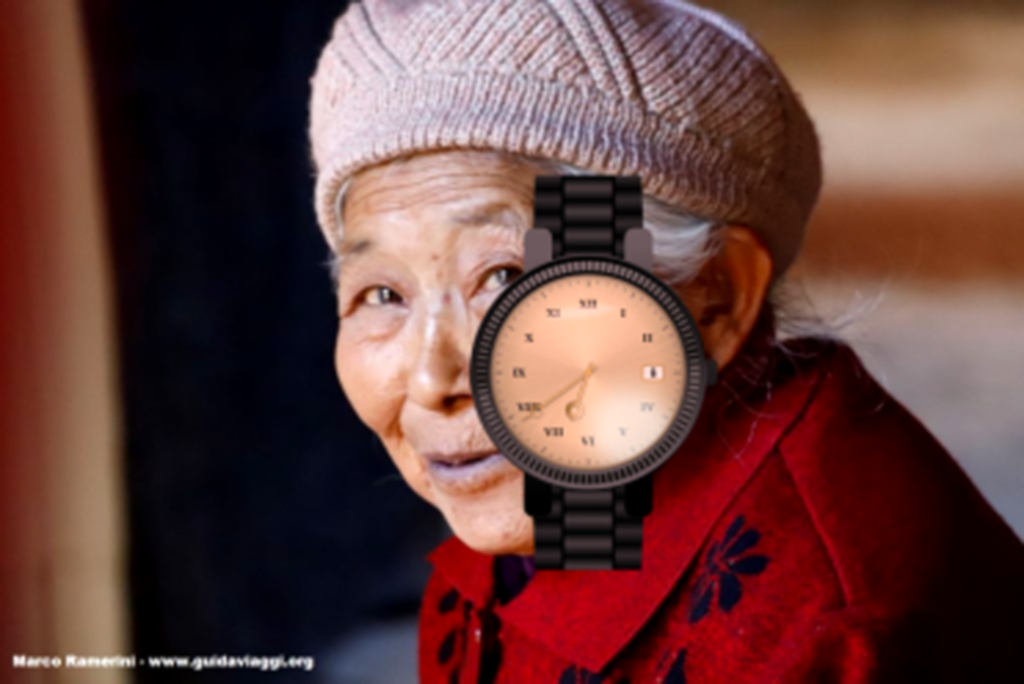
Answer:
{"hour": 6, "minute": 39}
